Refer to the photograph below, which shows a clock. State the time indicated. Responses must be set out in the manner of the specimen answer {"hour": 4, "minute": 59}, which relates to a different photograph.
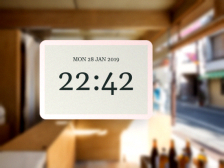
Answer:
{"hour": 22, "minute": 42}
